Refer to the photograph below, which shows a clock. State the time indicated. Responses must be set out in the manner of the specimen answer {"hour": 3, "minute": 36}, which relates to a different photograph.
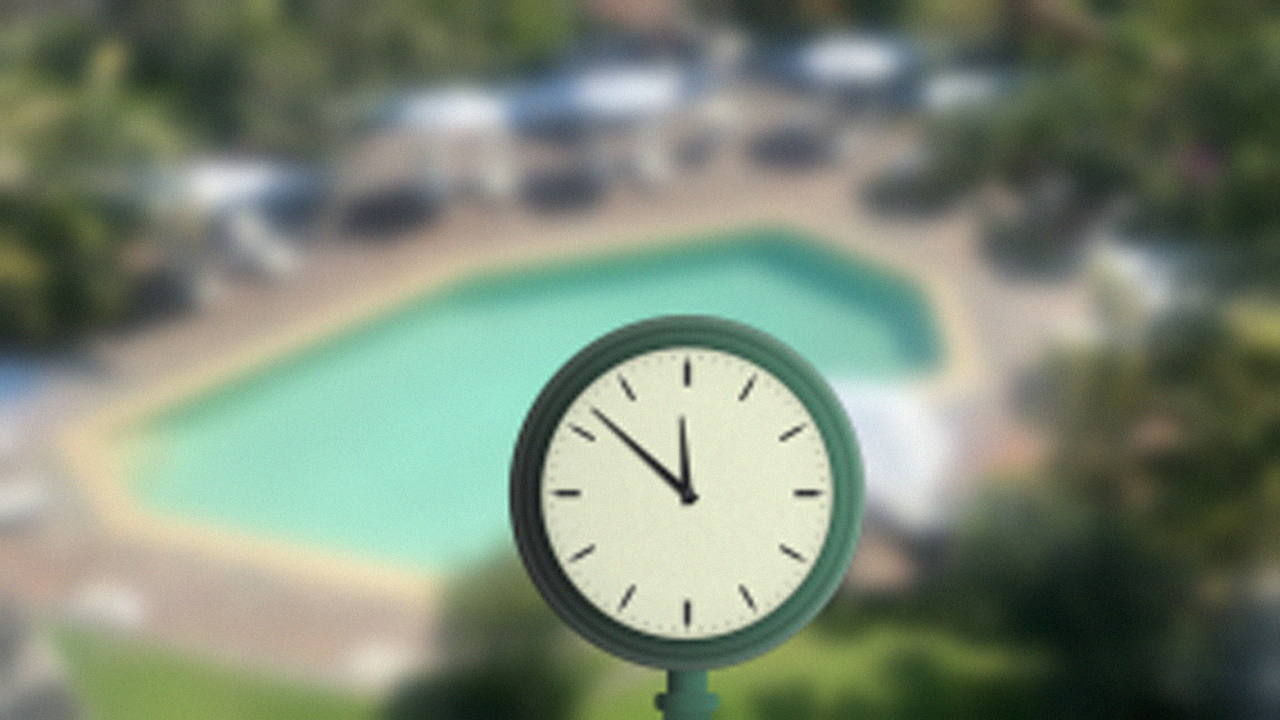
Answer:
{"hour": 11, "minute": 52}
